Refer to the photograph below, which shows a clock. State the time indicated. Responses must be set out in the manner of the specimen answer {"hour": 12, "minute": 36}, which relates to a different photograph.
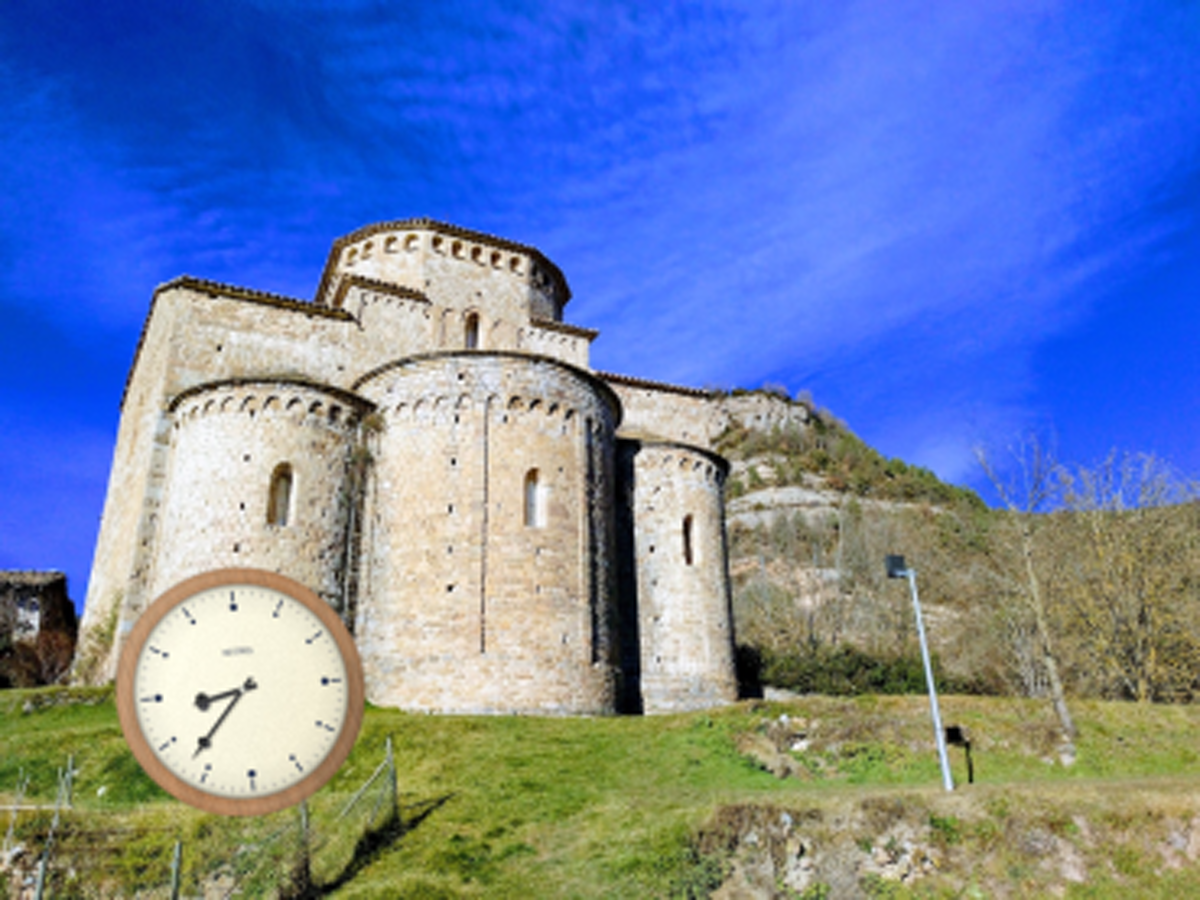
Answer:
{"hour": 8, "minute": 37}
